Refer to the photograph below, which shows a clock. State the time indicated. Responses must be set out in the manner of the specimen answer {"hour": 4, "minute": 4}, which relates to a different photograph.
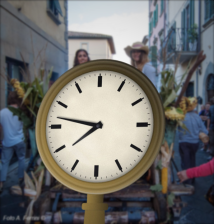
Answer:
{"hour": 7, "minute": 47}
